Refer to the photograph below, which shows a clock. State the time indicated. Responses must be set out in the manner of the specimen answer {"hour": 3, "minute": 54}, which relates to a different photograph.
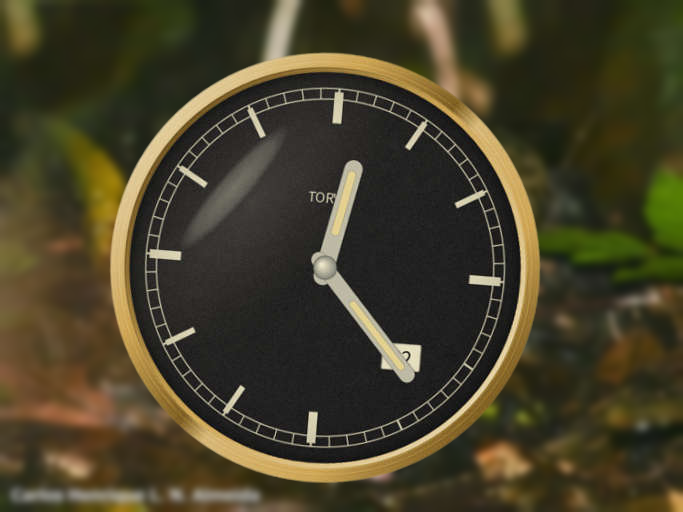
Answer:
{"hour": 12, "minute": 23}
